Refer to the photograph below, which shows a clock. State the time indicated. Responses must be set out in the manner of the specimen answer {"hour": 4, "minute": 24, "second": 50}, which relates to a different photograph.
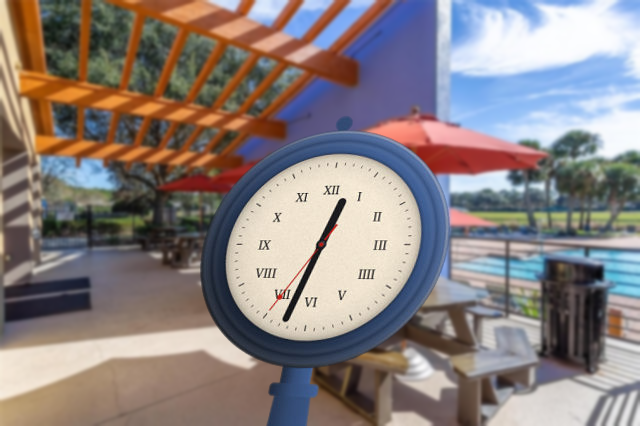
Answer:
{"hour": 12, "minute": 32, "second": 35}
